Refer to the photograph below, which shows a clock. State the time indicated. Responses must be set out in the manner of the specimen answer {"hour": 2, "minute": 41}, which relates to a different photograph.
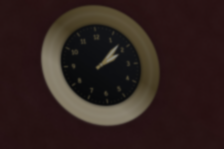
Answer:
{"hour": 2, "minute": 8}
